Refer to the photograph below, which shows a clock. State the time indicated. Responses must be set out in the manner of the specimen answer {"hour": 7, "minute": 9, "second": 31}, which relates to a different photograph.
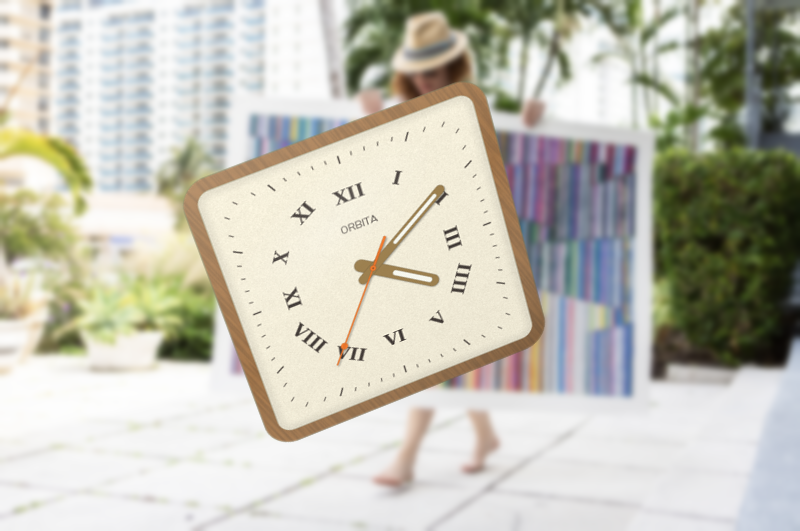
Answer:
{"hour": 4, "minute": 9, "second": 36}
